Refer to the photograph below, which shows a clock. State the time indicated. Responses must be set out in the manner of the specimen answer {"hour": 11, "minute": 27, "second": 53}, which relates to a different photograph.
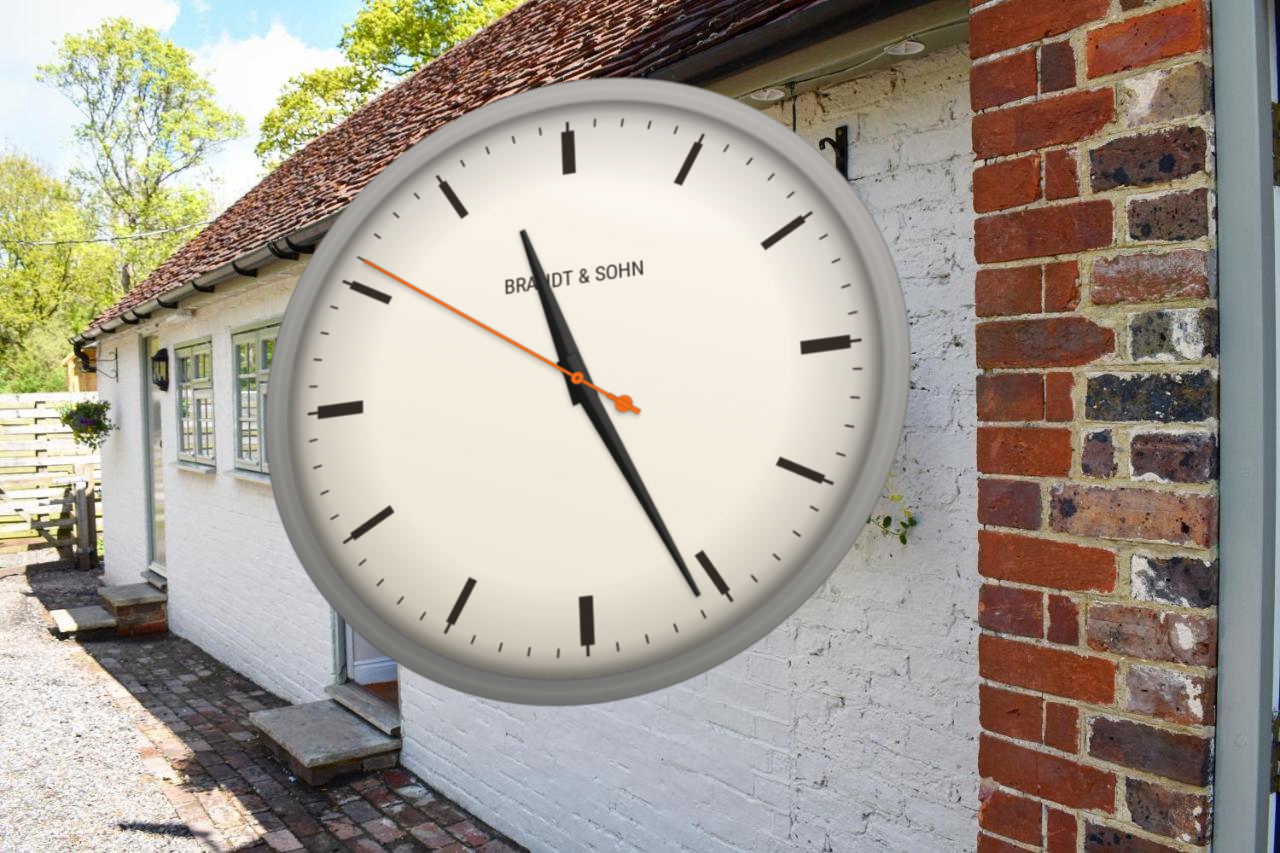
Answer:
{"hour": 11, "minute": 25, "second": 51}
